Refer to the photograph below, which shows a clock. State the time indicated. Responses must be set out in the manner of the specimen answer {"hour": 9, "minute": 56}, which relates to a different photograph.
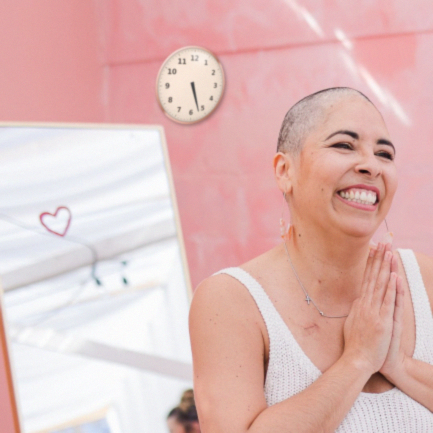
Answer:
{"hour": 5, "minute": 27}
